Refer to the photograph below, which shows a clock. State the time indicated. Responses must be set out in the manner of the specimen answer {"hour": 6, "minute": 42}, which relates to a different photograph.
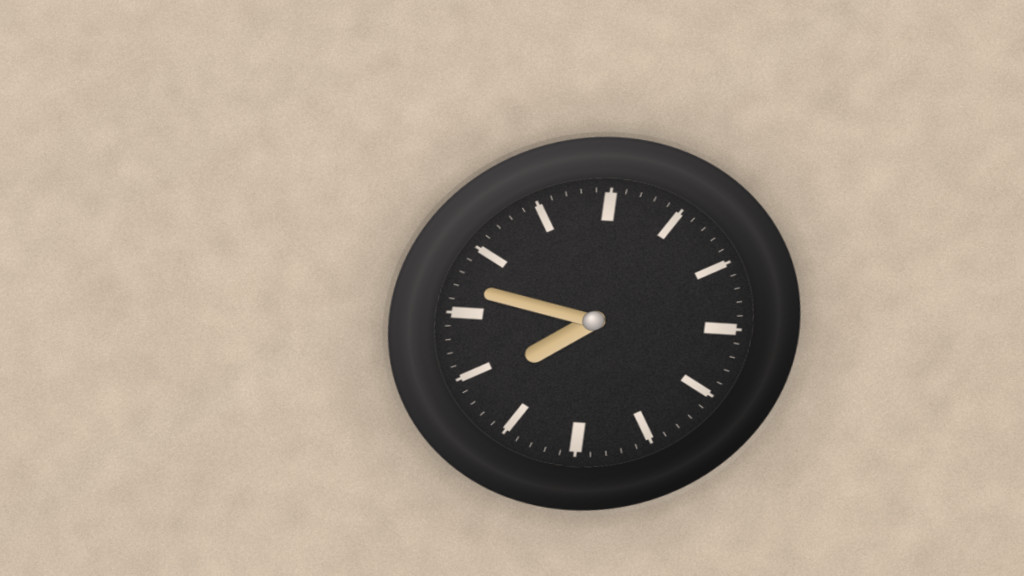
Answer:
{"hour": 7, "minute": 47}
